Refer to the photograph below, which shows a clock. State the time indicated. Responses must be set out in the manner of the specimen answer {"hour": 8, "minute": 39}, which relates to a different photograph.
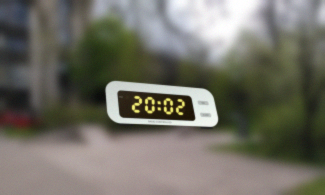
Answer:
{"hour": 20, "minute": 2}
